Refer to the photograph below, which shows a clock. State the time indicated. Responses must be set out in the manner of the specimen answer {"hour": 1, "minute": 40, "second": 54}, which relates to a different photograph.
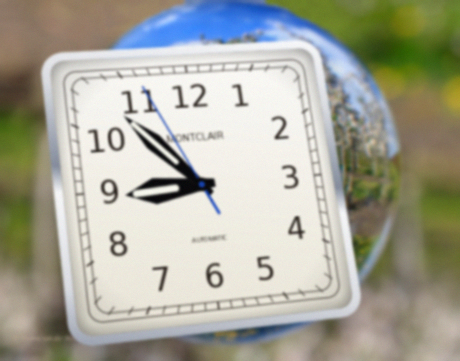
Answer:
{"hour": 8, "minute": 52, "second": 56}
